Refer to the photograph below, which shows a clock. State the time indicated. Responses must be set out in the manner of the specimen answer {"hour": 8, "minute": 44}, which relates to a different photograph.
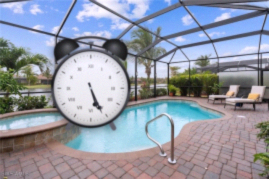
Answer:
{"hour": 5, "minute": 26}
